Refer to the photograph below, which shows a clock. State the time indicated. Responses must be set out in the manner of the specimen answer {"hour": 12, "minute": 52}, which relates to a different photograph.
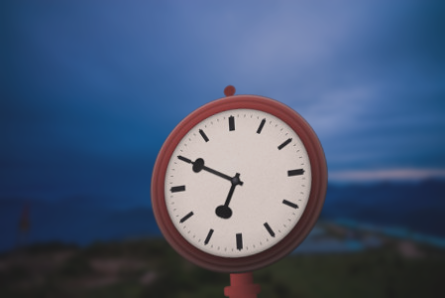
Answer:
{"hour": 6, "minute": 50}
